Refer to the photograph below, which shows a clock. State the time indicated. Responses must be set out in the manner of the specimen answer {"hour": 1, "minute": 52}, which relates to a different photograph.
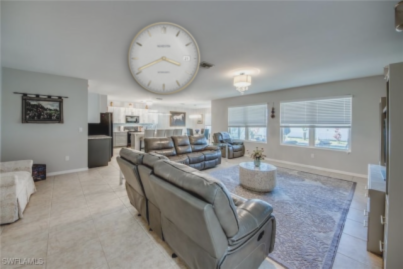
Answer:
{"hour": 3, "minute": 41}
